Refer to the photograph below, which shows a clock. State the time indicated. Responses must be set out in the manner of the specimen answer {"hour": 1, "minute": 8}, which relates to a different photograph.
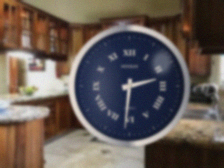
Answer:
{"hour": 2, "minute": 31}
